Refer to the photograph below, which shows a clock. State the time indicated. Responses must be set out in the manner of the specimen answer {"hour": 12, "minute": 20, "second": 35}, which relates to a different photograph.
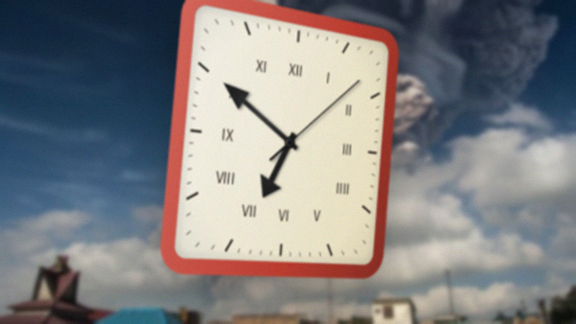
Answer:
{"hour": 6, "minute": 50, "second": 8}
